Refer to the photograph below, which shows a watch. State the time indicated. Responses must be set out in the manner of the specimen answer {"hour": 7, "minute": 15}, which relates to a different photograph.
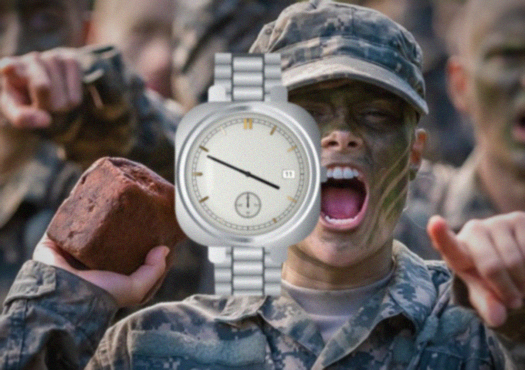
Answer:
{"hour": 3, "minute": 49}
